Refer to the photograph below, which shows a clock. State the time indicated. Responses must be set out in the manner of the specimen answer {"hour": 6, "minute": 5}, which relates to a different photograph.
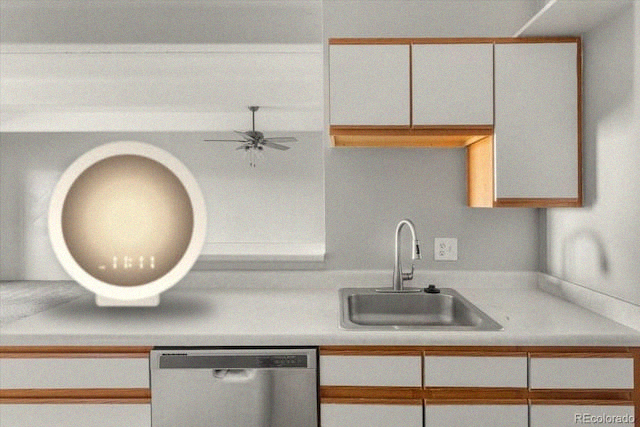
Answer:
{"hour": 11, "minute": 11}
